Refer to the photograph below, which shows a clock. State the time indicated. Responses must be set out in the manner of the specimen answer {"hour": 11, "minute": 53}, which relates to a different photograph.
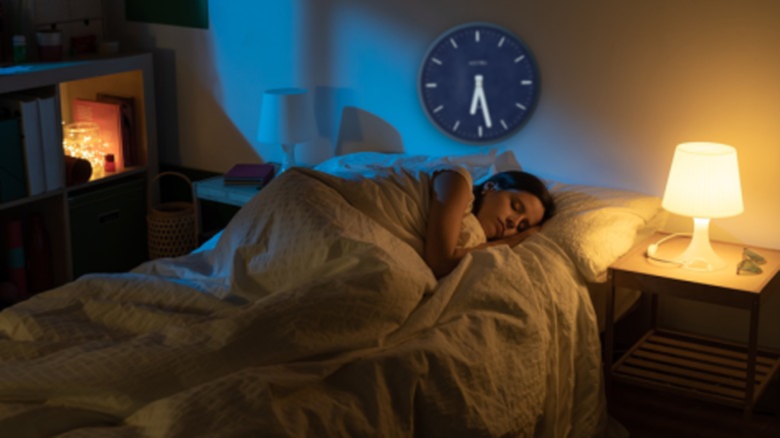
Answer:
{"hour": 6, "minute": 28}
